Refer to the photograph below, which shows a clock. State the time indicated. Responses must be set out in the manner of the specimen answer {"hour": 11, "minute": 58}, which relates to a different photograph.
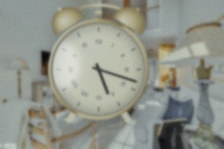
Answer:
{"hour": 5, "minute": 18}
